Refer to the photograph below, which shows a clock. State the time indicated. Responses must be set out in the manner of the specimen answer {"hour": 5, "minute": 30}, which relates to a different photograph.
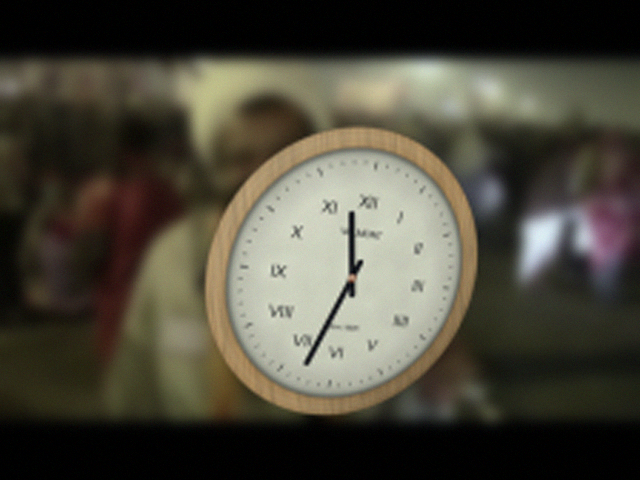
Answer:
{"hour": 11, "minute": 33}
